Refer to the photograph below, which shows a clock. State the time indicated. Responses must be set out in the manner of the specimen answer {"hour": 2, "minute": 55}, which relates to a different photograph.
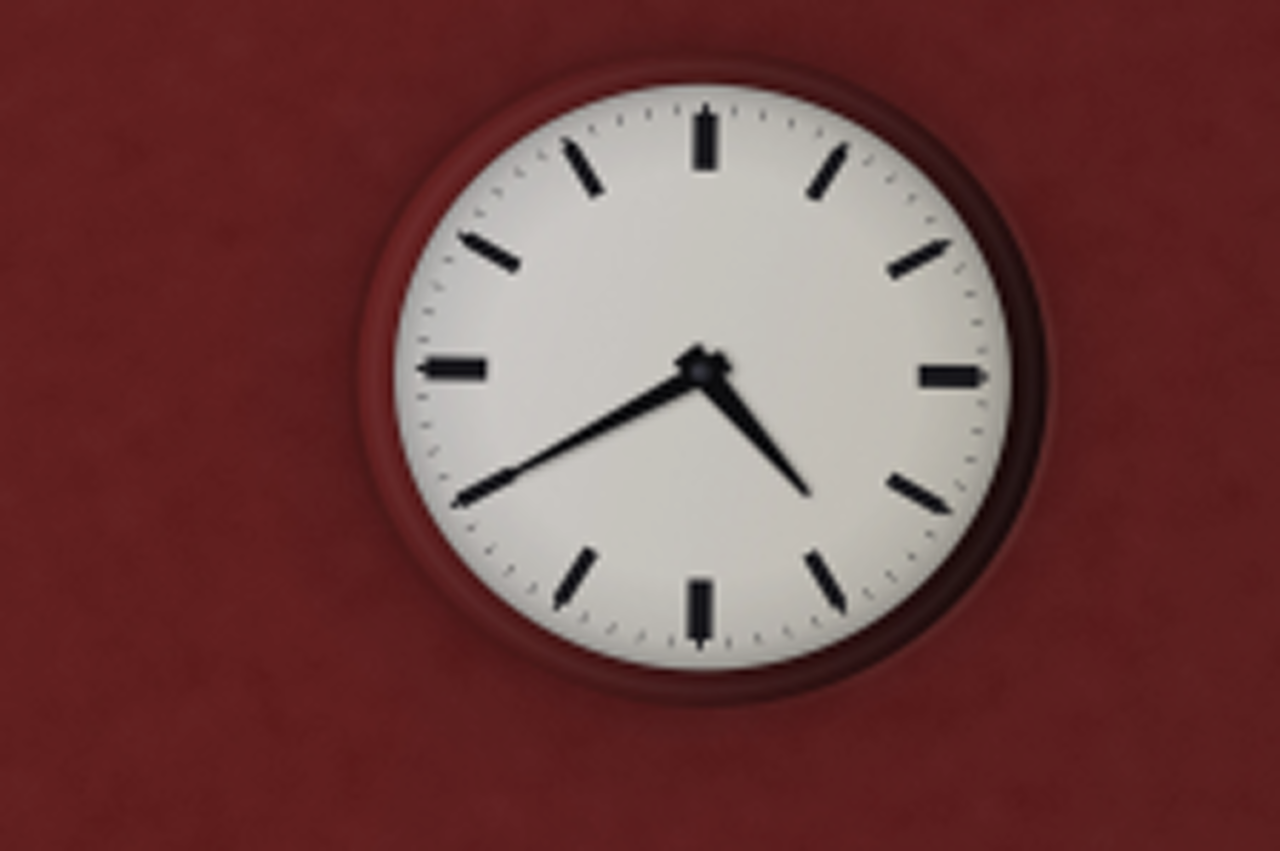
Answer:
{"hour": 4, "minute": 40}
